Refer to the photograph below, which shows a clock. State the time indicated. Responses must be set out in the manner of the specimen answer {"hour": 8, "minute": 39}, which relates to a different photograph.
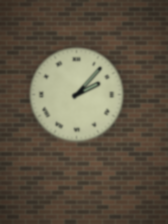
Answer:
{"hour": 2, "minute": 7}
